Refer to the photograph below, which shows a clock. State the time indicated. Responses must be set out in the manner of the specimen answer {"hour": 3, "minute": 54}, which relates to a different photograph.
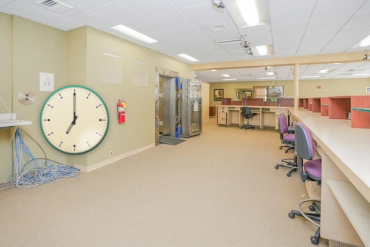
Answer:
{"hour": 7, "minute": 0}
